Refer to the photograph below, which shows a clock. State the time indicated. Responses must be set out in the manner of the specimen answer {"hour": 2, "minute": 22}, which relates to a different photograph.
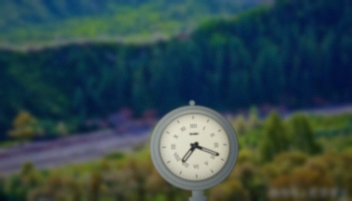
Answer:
{"hour": 7, "minute": 19}
